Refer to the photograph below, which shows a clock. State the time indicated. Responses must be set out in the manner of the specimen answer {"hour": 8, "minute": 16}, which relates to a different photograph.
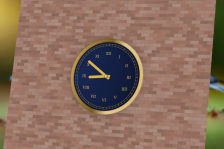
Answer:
{"hour": 8, "minute": 51}
